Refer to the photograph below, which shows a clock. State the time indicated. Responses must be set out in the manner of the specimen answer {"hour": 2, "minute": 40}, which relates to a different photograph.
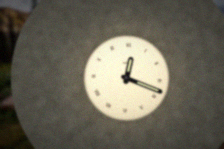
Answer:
{"hour": 12, "minute": 18}
